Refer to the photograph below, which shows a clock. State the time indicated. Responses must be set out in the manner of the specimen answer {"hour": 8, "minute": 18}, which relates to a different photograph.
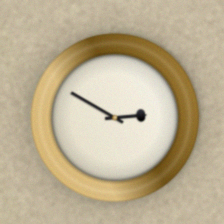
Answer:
{"hour": 2, "minute": 50}
